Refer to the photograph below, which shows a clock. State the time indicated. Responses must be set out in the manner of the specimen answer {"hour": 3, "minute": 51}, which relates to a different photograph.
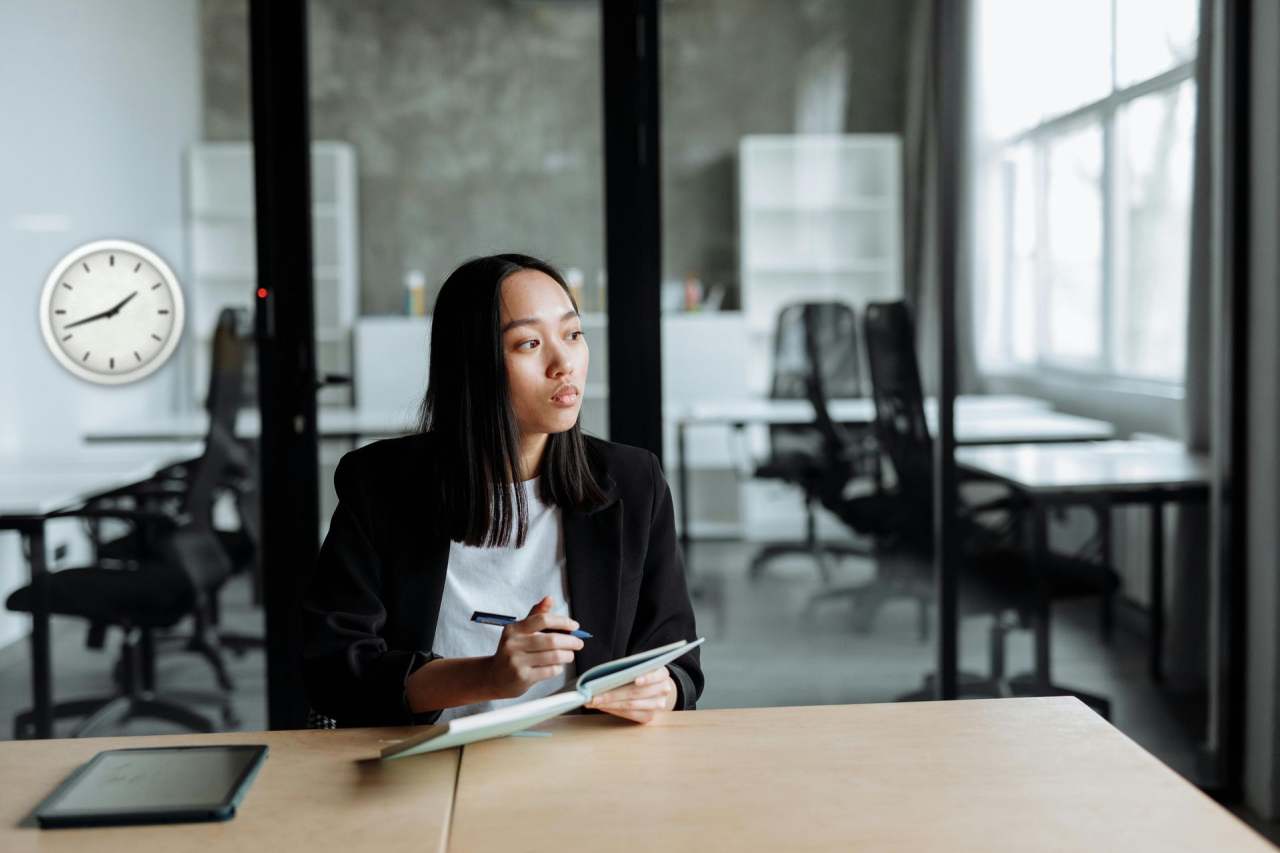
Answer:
{"hour": 1, "minute": 42}
